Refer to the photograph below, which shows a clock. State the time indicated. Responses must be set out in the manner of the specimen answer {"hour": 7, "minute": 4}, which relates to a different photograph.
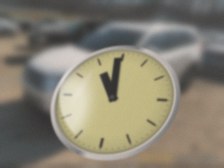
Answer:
{"hour": 10, "minute": 59}
